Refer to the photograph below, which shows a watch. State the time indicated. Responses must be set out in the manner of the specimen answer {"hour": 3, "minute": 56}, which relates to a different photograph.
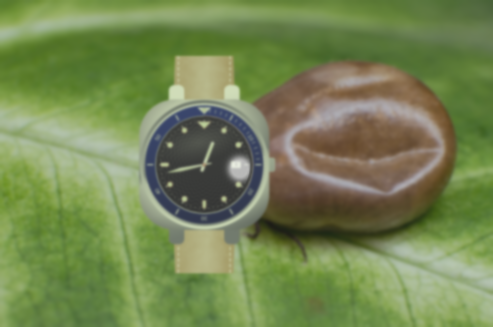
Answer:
{"hour": 12, "minute": 43}
